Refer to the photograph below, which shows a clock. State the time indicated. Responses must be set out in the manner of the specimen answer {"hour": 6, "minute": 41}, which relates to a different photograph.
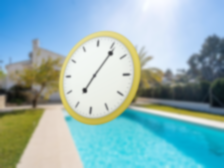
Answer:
{"hour": 7, "minute": 6}
